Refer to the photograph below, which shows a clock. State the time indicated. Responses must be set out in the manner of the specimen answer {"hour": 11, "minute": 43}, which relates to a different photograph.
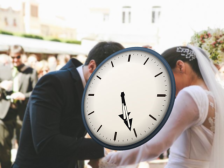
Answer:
{"hour": 5, "minute": 26}
